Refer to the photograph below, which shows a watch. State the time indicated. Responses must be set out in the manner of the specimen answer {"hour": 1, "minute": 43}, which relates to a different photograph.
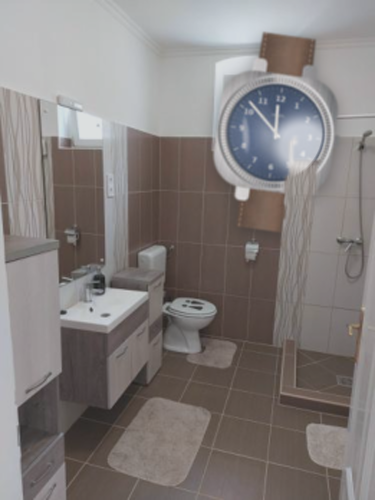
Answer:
{"hour": 11, "minute": 52}
